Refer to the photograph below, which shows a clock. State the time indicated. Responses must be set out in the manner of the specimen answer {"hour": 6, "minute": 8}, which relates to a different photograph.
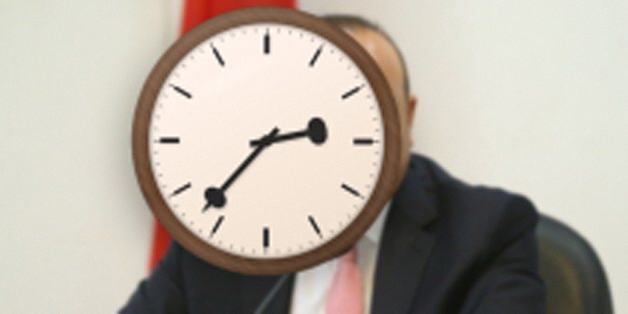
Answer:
{"hour": 2, "minute": 37}
